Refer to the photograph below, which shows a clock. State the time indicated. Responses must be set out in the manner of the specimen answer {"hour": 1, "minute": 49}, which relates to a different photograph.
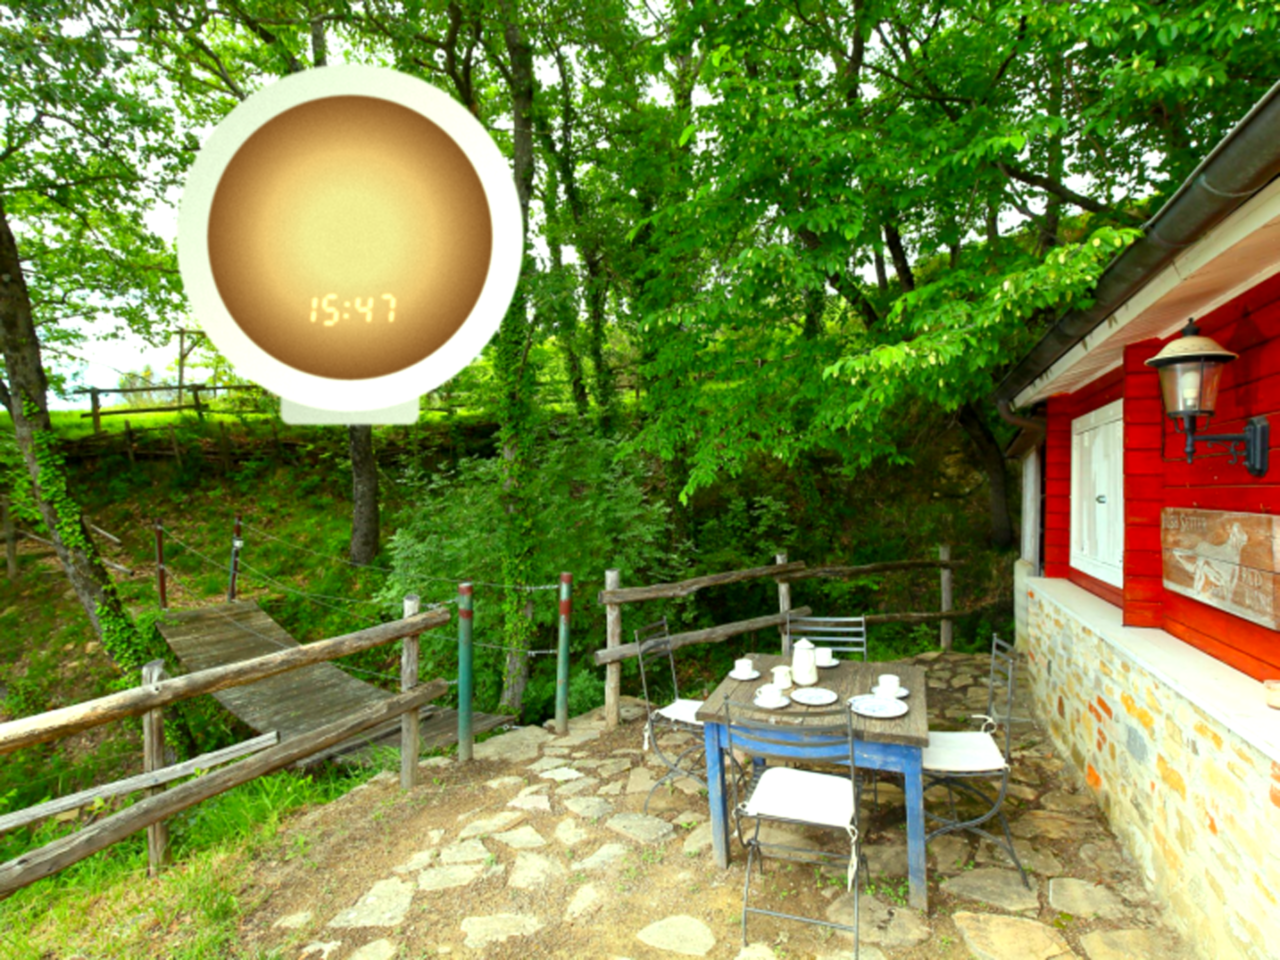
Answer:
{"hour": 15, "minute": 47}
